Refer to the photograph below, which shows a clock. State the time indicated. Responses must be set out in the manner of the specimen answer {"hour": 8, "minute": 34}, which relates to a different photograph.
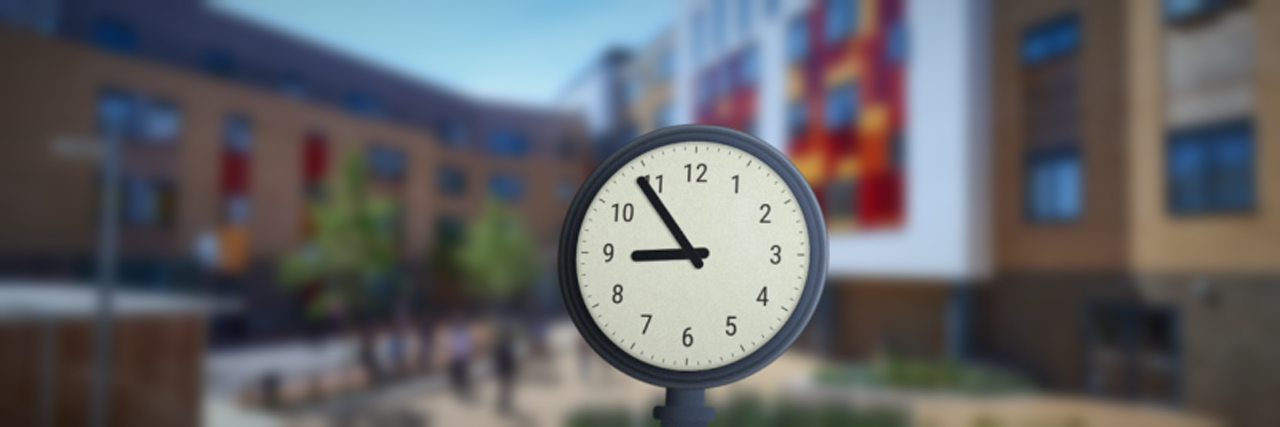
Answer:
{"hour": 8, "minute": 54}
